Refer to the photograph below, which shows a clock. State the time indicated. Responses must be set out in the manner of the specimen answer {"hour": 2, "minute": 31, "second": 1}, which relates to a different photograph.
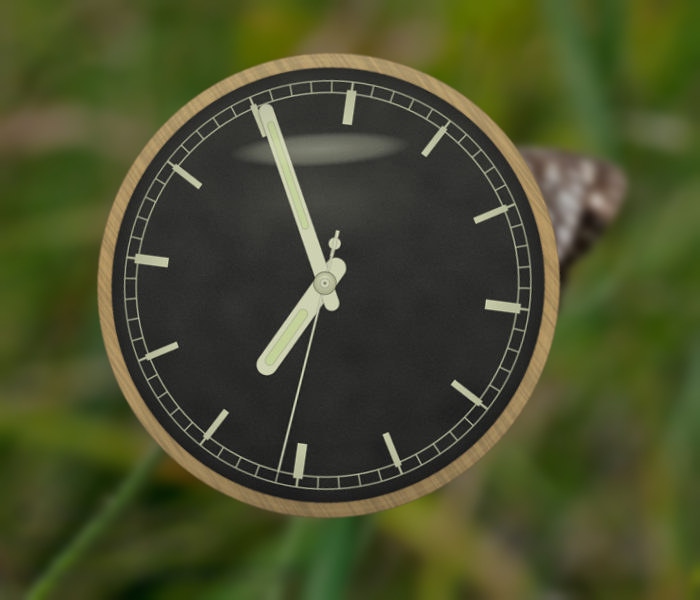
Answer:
{"hour": 6, "minute": 55, "second": 31}
